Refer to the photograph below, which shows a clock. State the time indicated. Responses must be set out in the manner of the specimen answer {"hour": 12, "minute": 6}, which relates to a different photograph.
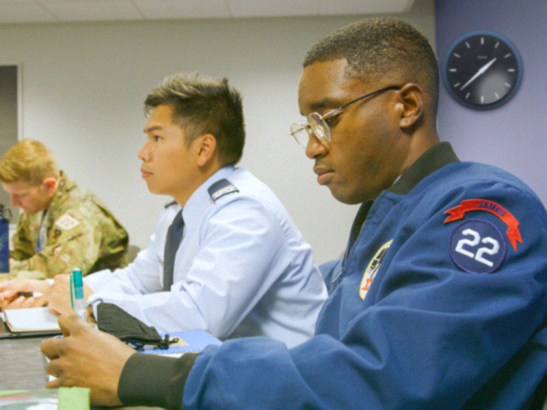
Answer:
{"hour": 1, "minute": 38}
